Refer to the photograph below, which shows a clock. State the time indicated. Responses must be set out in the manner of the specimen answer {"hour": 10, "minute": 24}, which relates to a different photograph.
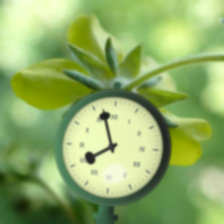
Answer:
{"hour": 7, "minute": 57}
